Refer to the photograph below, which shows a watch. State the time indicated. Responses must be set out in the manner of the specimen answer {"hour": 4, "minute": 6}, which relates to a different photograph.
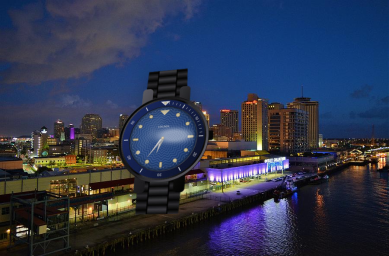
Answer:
{"hour": 6, "minute": 36}
